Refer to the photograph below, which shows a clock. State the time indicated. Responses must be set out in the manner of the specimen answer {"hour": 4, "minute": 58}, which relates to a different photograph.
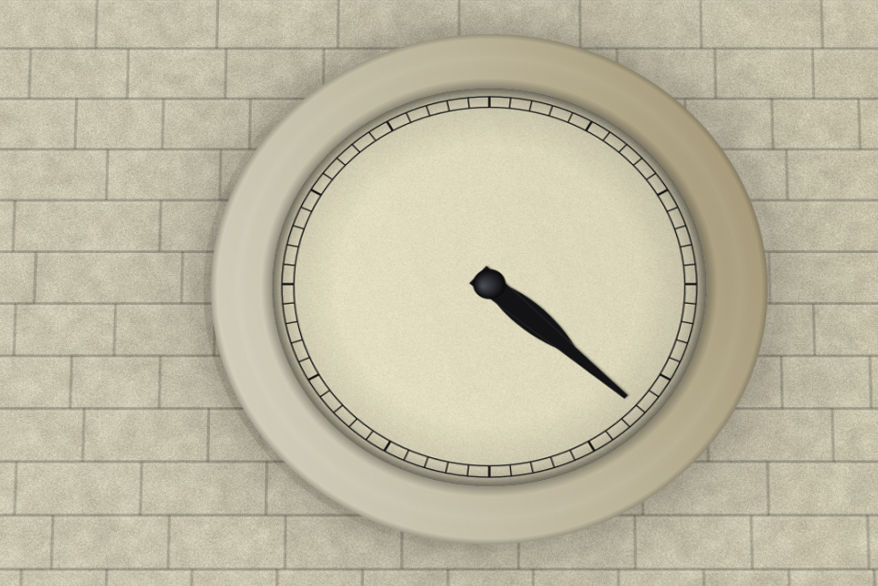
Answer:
{"hour": 4, "minute": 22}
